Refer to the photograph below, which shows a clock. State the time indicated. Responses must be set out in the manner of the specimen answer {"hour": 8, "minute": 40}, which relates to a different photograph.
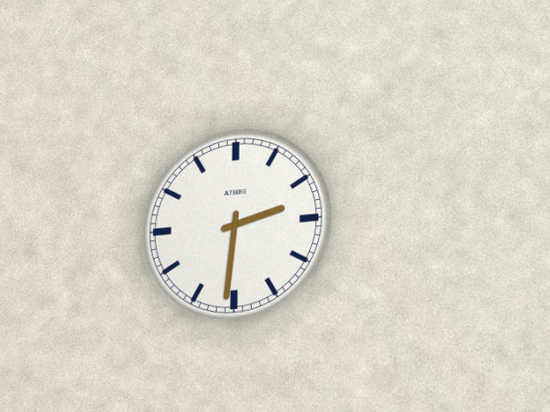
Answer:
{"hour": 2, "minute": 31}
